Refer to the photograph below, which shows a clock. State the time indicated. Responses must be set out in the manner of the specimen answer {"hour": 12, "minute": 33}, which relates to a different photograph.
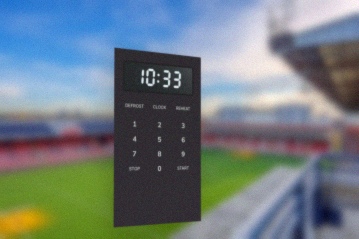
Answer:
{"hour": 10, "minute": 33}
